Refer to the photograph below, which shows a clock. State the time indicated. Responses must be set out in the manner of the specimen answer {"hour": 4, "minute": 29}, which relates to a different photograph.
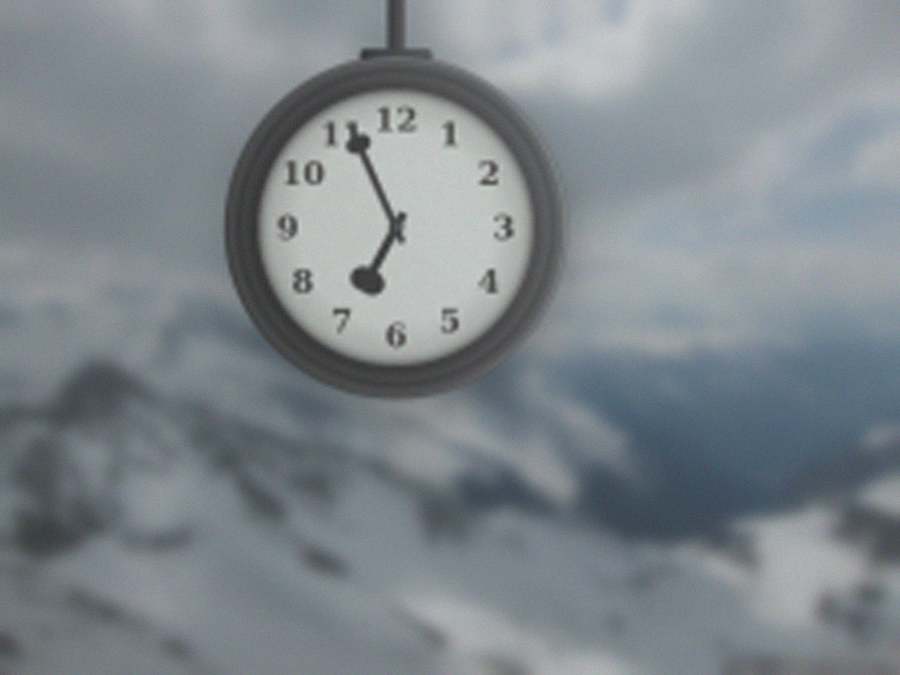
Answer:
{"hour": 6, "minute": 56}
